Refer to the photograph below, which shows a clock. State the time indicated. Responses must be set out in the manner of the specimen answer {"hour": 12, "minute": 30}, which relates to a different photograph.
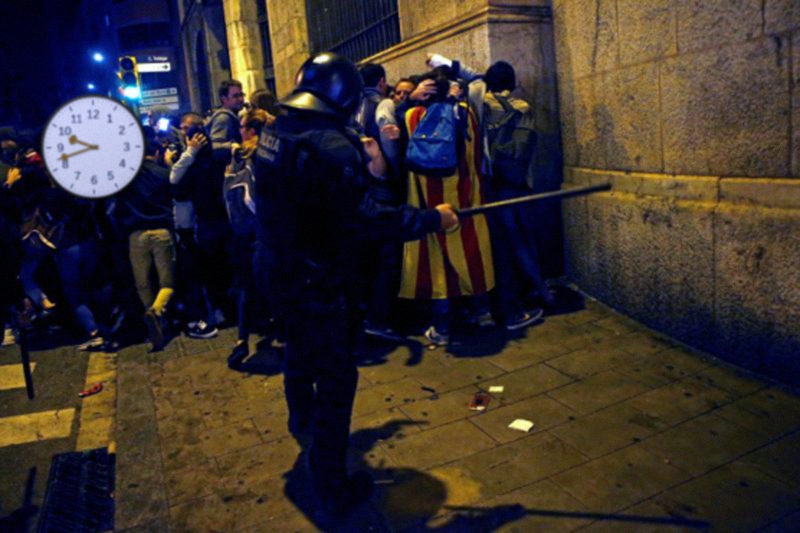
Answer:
{"hour": 9, "minute": 42}
